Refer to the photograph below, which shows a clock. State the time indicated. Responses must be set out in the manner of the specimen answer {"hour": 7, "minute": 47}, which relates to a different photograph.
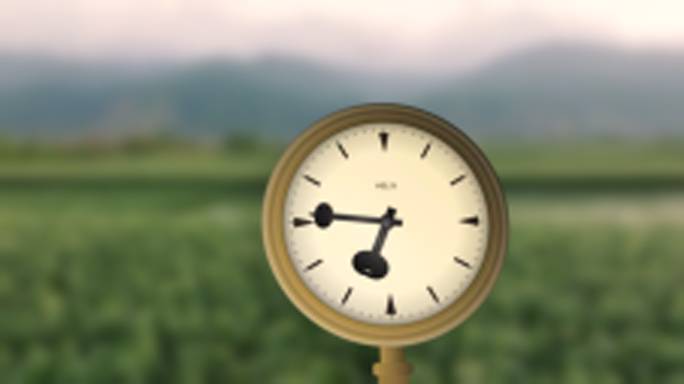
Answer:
{"hour": 6, "minute": 46}
